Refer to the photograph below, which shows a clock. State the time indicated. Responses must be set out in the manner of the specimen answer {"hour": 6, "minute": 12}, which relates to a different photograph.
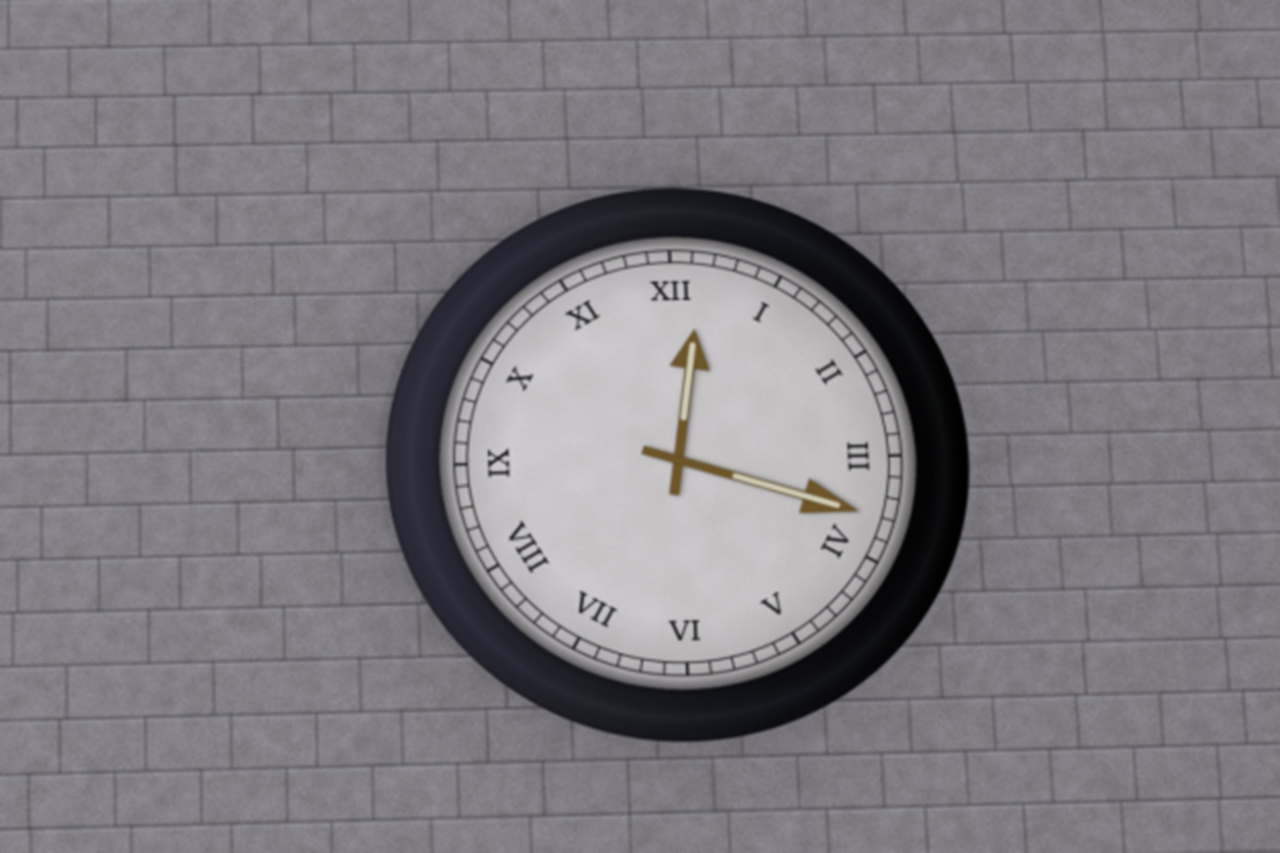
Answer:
{"hour": 12, "minute": 18}
